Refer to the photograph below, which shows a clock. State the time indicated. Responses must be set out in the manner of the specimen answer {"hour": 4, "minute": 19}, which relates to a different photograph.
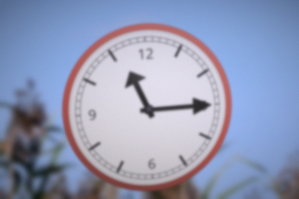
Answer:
{"hour": 11, "minute": 15}
